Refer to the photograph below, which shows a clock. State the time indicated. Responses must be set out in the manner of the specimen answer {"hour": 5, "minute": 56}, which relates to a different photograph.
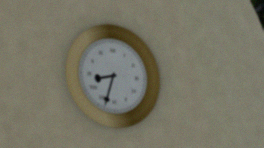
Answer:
{"hour": 8, "minute": 33}
